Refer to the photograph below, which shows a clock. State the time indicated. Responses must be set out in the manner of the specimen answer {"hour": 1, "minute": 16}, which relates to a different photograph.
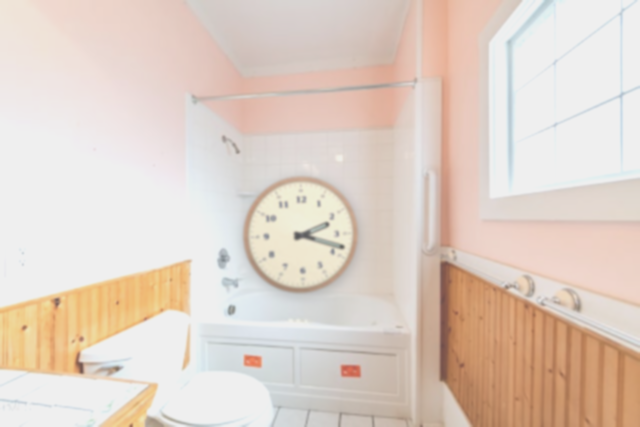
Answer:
{"hour": 2, "minute": 18}
